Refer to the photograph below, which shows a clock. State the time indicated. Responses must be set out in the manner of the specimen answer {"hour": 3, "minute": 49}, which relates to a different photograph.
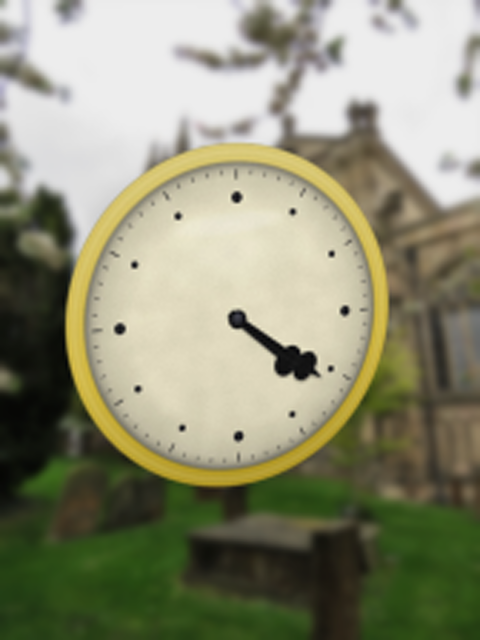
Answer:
{"hour": 4, "minute": 21}
